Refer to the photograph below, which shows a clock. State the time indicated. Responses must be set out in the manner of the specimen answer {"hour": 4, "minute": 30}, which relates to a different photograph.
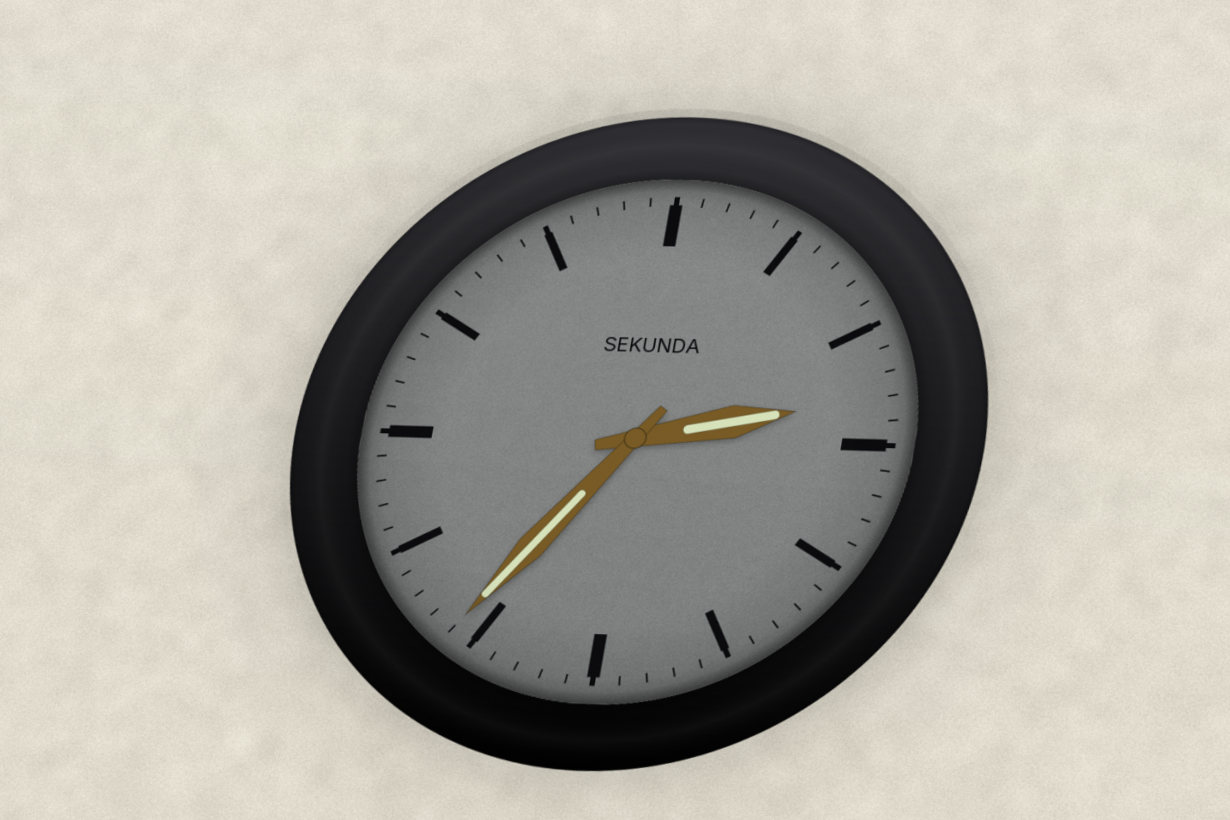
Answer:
{"hour": 2, "minute": 36}
